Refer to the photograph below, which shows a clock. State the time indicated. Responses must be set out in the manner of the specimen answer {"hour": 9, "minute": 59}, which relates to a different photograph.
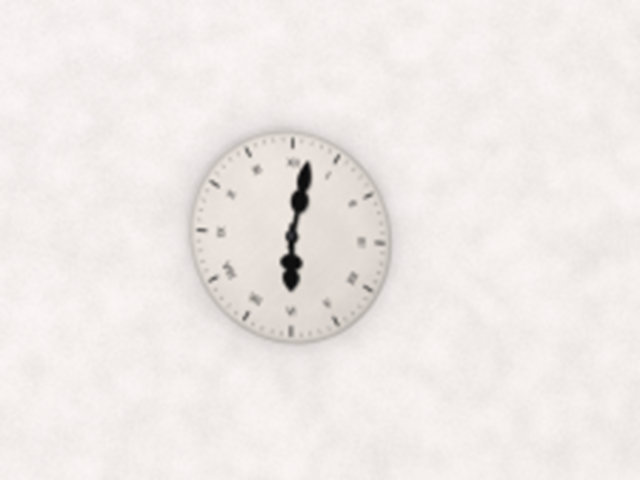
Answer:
{"hour": 6, "minute": 2}
